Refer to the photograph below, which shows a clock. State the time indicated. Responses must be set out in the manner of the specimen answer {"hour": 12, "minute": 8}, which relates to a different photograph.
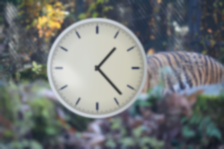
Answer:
{"hour": 1, "minute": 23}
